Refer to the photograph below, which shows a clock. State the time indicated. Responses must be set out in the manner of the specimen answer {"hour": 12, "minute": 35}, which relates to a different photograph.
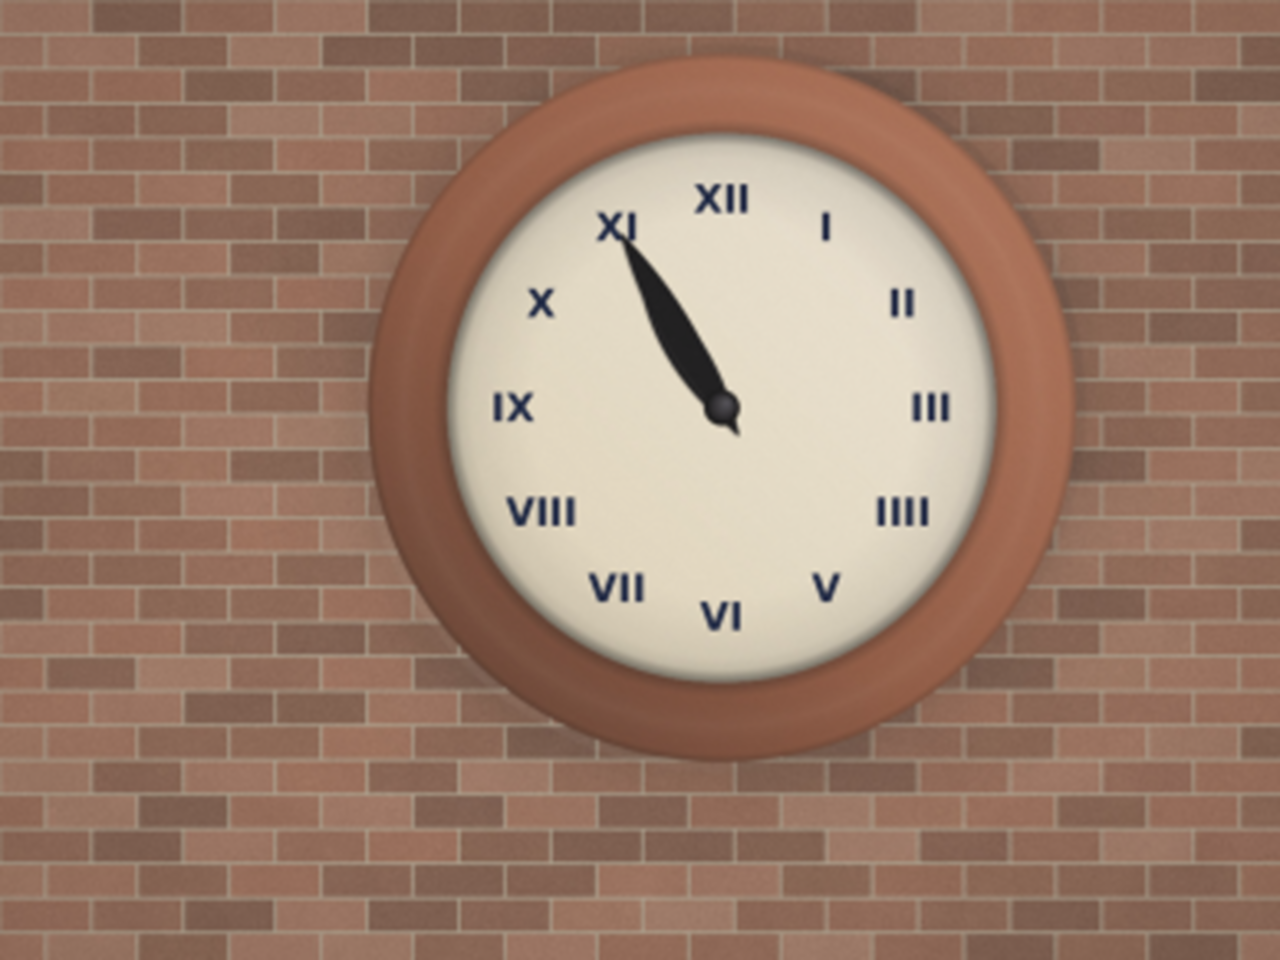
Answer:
{"hour": 10, "minute": 55}
